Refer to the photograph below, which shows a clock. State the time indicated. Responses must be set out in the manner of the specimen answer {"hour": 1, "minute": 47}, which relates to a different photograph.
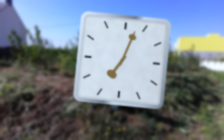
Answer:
{"hour": 7, "minute": 3}
